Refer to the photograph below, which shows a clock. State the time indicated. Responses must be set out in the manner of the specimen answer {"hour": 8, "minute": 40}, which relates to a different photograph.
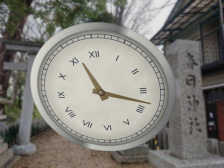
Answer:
{"hour": 11, "minute": 18}
